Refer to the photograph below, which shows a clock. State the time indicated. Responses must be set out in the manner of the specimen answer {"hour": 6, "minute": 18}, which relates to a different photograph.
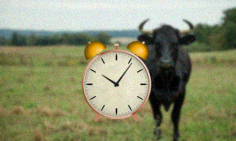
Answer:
{"hour": 10, "minute": 6}
